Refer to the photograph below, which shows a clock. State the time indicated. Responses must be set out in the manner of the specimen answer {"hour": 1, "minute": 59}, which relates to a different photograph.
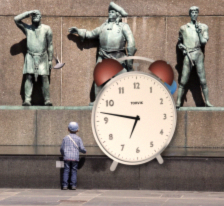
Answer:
{"hour": 6, "minute": 47}
